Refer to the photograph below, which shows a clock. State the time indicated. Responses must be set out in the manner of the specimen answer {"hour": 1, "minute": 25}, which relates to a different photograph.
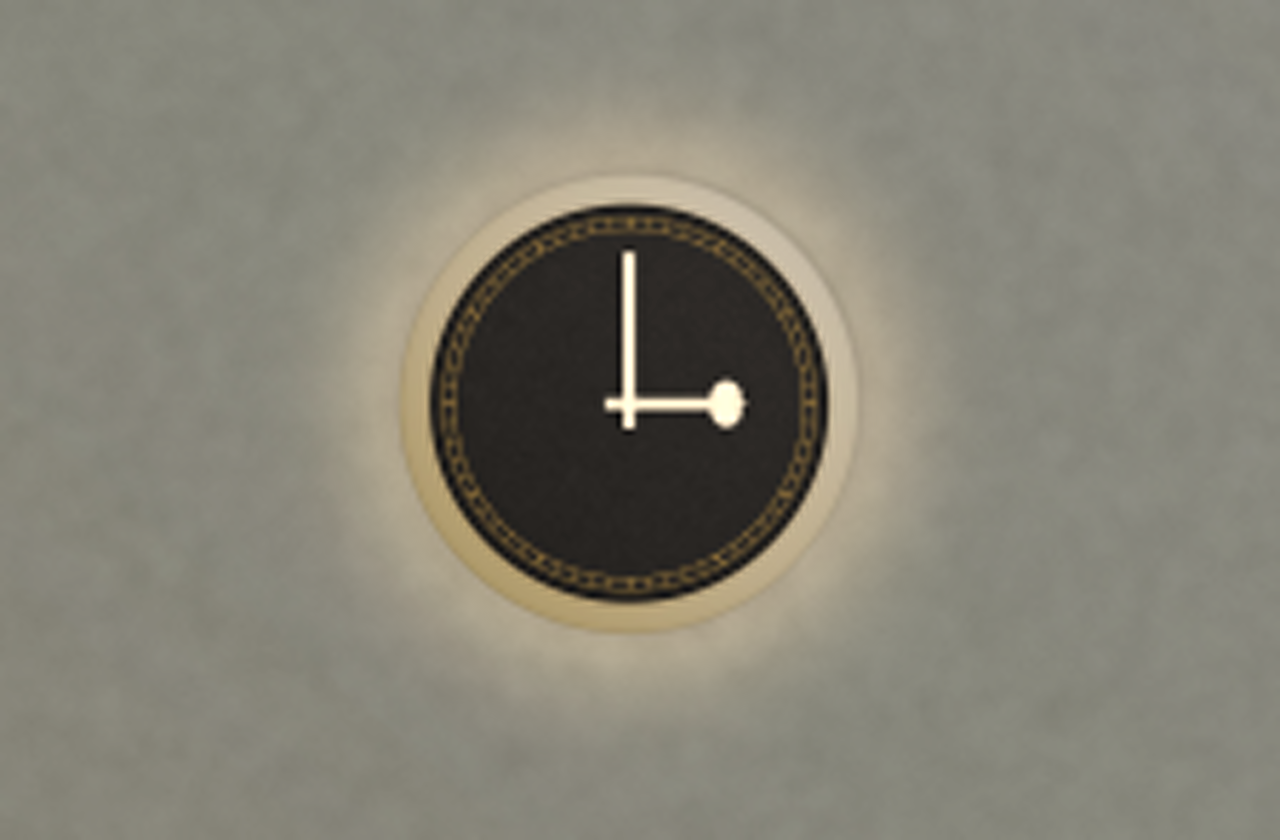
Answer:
{"hour": 3, "minute": 0}
